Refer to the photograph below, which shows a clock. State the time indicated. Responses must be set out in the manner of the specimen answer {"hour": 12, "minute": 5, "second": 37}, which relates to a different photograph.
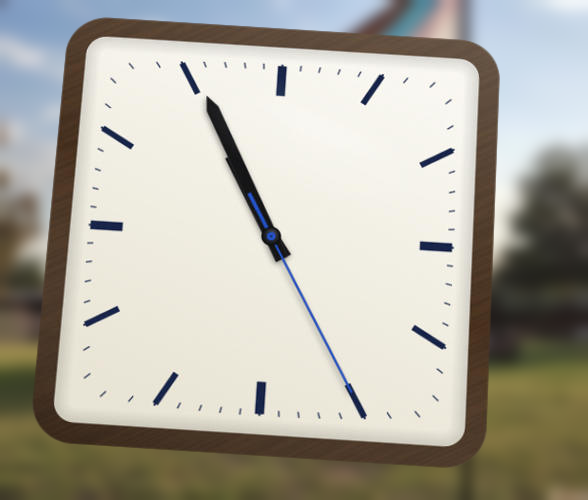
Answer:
{"hour": 10, "minute": 55, "second": 25}
